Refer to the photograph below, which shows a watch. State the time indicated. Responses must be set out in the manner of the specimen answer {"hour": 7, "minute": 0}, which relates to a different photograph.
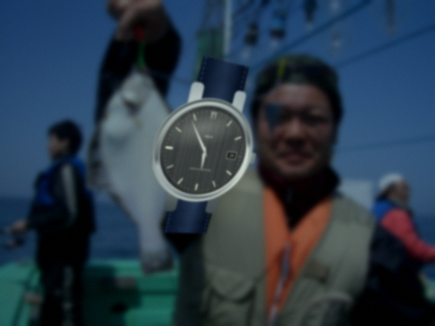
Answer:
{"hour": 5, "minute": 54}
